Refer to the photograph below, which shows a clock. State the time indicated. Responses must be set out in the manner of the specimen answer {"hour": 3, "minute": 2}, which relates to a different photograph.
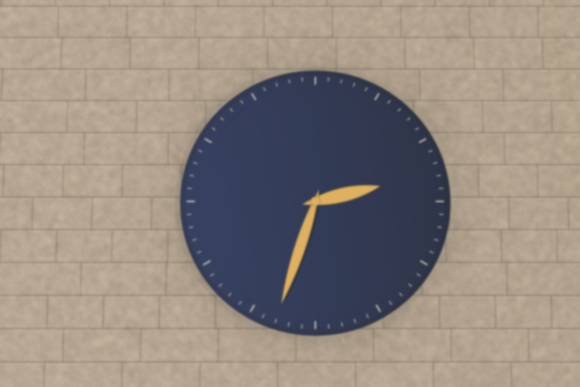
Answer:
{"hour": 2, "minute": 33}
